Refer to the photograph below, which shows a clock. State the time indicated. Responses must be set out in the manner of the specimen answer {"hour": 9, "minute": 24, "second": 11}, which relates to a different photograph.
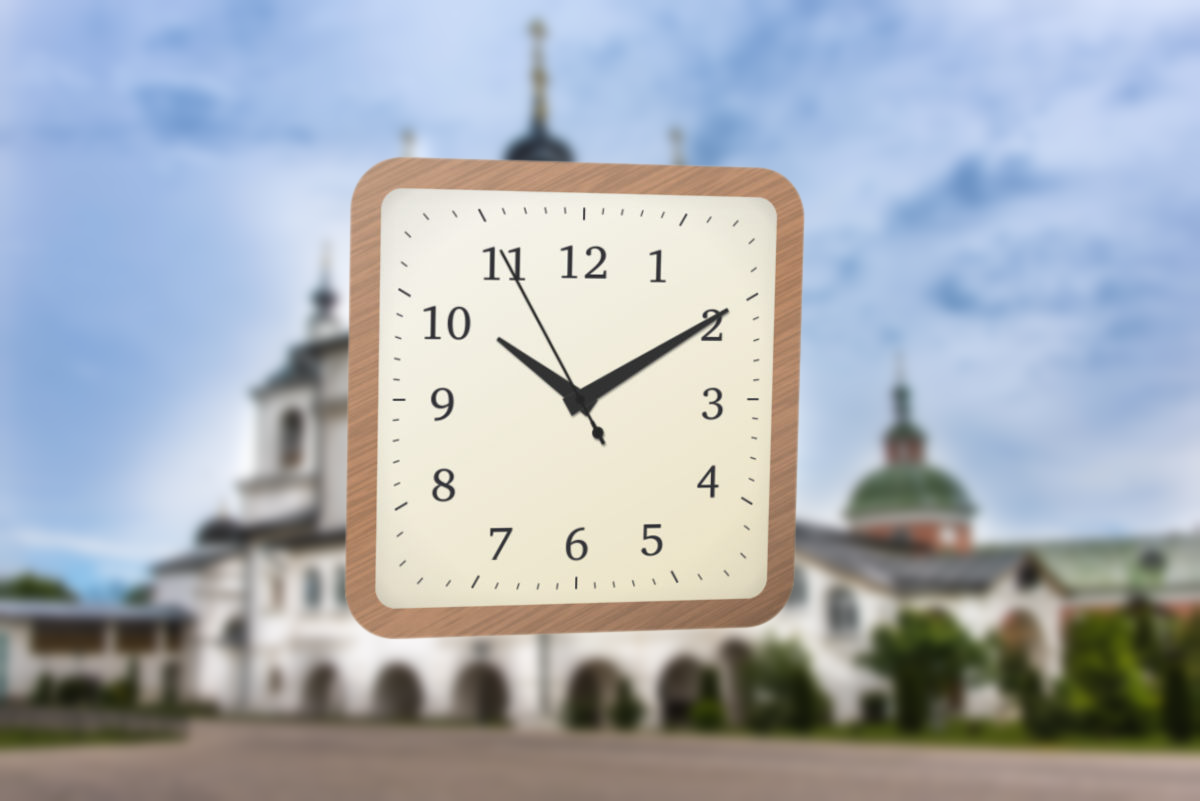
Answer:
{"hour": 10, "minute": 9, "second": 55}
